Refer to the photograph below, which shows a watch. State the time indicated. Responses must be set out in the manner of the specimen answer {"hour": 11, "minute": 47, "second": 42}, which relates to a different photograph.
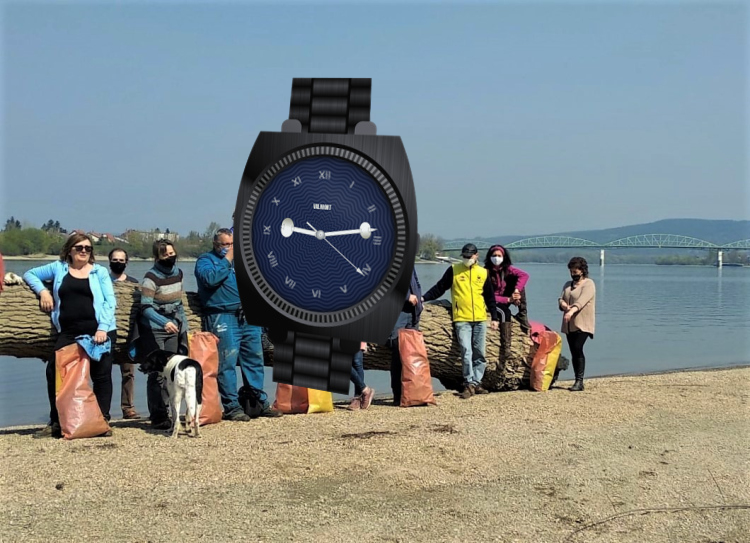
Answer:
{"hour": 9, "minute": 13, "second": 21}
